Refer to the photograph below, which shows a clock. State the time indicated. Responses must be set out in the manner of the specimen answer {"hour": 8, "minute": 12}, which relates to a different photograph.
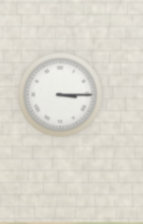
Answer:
{"hour": 3, "minute": 15}
